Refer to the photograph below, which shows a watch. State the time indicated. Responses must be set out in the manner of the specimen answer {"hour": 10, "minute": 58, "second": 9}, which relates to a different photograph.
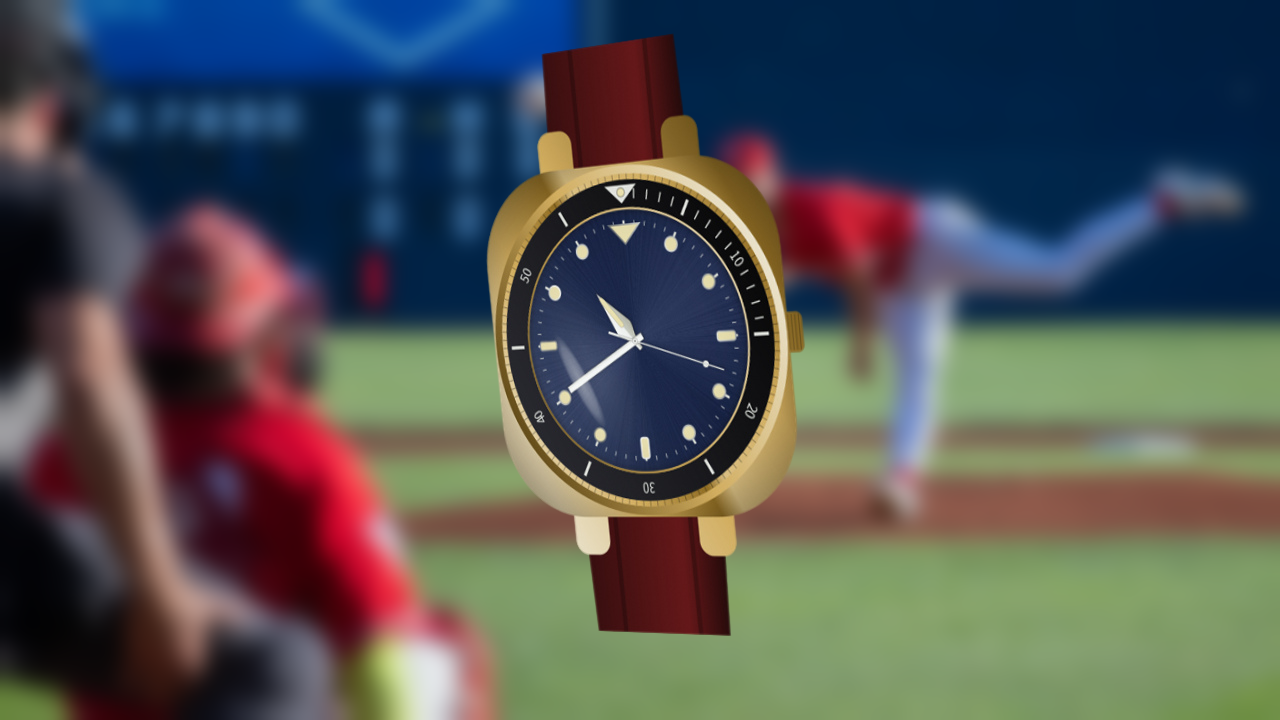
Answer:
{"hour": 10, "minute": 40, "second": 18}
